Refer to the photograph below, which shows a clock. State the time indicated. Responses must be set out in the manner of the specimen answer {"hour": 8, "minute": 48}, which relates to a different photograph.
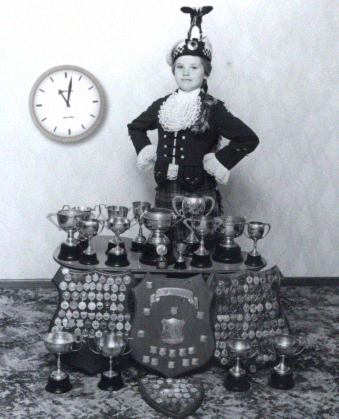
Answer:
{"hour": 11, "minute": 2}
